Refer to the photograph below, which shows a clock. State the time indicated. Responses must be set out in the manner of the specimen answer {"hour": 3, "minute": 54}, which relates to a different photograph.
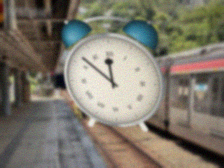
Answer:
{"hour": 11, "minute": 52}
